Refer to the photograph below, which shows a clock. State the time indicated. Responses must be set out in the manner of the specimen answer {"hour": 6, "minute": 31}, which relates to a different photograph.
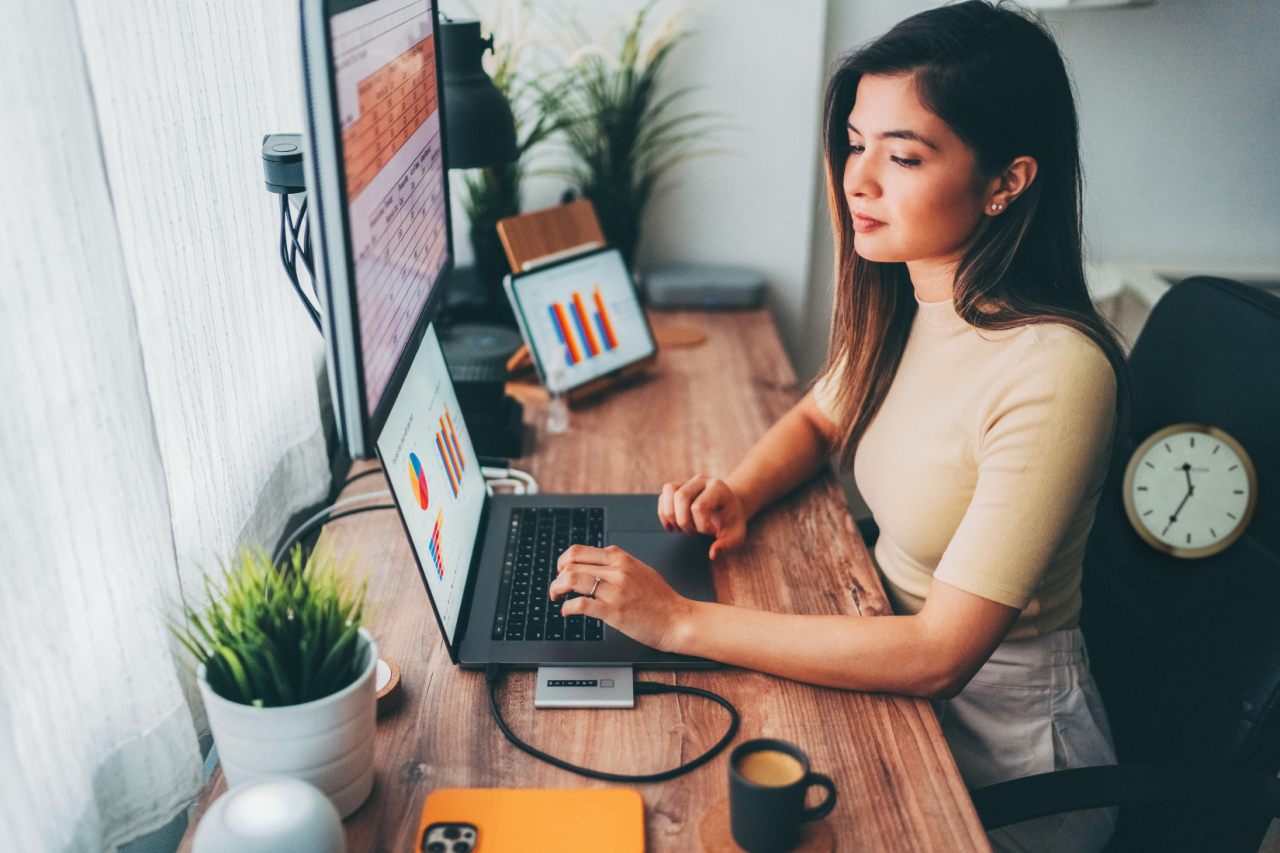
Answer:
{"hour": 11, "minute": 35}
